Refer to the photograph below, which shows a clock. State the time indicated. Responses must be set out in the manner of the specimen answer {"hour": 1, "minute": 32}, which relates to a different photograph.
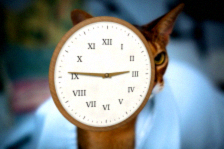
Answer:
{"hour": 2, "minute": 46}
